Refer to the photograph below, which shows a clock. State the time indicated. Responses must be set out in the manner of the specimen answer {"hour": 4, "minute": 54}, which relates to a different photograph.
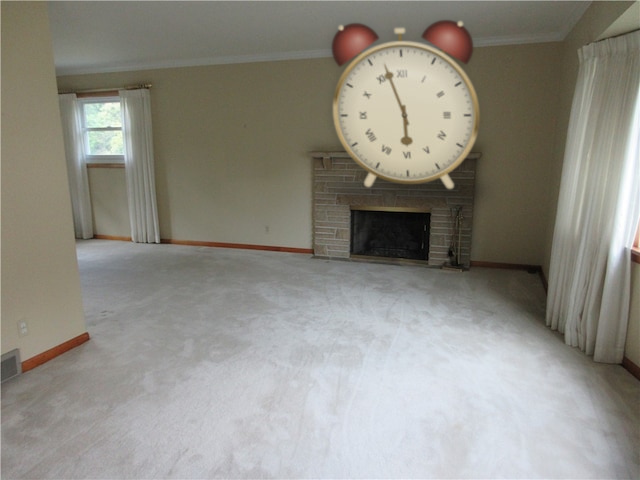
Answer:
{"hour": 5, "minute": 57}
